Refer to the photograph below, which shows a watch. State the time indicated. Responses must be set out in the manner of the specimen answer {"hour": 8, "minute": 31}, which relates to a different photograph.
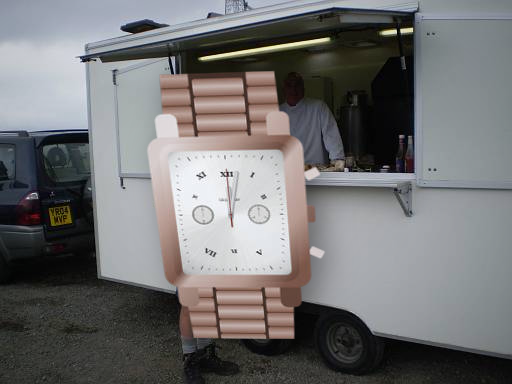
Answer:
{"hour": 12, "minute": 2}
